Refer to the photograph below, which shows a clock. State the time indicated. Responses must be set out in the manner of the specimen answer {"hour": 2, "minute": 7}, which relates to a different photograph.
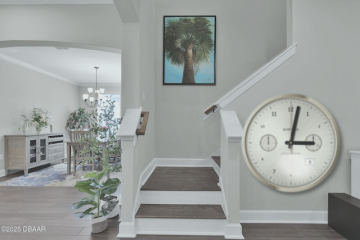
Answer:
{"hour": 3, "minute": 2}
